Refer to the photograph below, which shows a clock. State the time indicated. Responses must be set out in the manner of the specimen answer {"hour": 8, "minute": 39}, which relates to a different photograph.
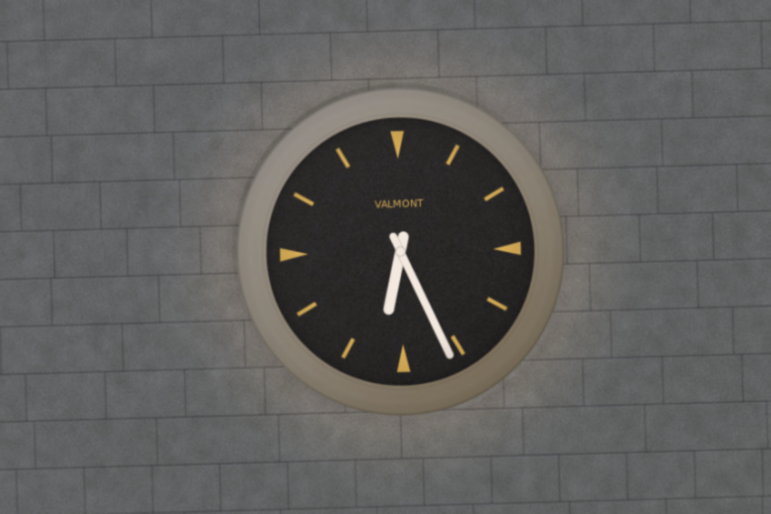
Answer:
{"hour": 6, "minute": 26}
